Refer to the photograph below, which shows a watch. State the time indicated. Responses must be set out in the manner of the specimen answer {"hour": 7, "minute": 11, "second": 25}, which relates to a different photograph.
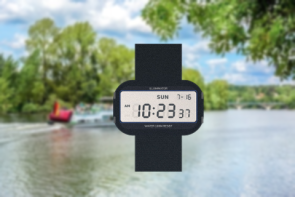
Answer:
{"hour": 10, "minute": 23, "second": 37}
